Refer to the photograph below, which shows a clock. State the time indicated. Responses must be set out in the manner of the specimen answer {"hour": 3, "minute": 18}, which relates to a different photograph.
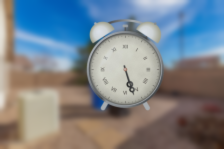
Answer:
{"hour": 5, "minute": 27}
